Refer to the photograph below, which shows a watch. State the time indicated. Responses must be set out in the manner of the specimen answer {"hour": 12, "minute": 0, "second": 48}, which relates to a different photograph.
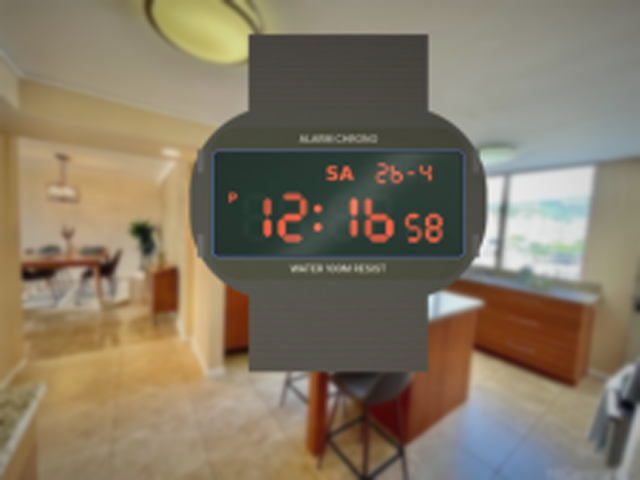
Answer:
{"hour": 12, "minute": 16, "second": 58}
